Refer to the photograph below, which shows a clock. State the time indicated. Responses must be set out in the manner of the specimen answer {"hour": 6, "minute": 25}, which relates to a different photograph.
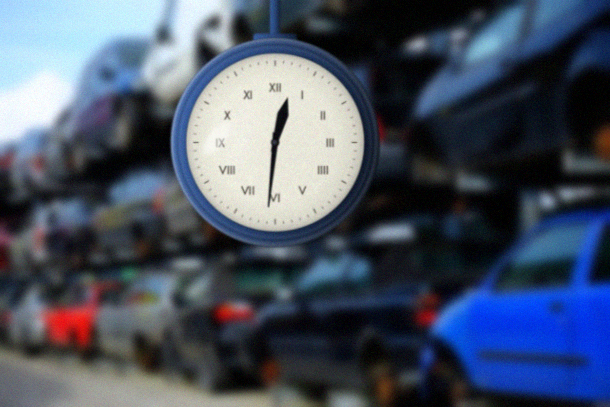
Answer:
{"hour": 12, "minute": 31}
